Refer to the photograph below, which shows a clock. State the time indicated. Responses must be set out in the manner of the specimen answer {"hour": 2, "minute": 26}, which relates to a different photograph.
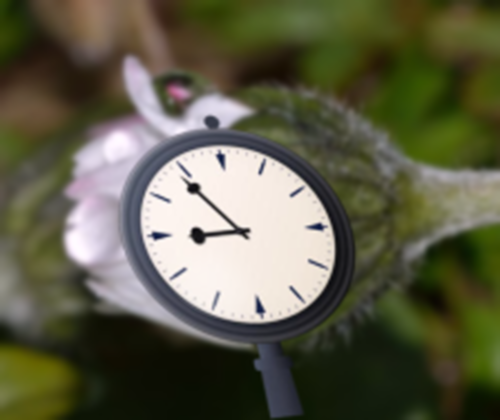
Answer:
{"hour": 8, "minute": 54}
